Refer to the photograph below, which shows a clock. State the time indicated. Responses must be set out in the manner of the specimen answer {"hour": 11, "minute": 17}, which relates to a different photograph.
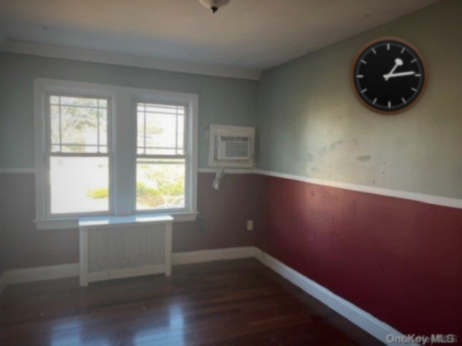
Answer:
{"hour": 1, "minute": 14}
